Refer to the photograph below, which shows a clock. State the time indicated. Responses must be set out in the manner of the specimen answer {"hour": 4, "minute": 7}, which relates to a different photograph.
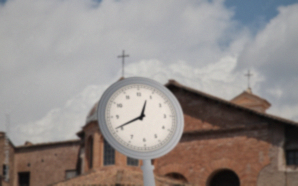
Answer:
{"hour": 12, "minute": 41}
